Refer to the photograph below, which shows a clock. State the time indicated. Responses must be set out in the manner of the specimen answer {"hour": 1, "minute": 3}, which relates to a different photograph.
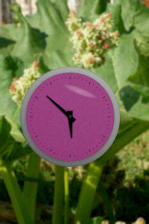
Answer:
{"hour": 5, "minute": 52}
